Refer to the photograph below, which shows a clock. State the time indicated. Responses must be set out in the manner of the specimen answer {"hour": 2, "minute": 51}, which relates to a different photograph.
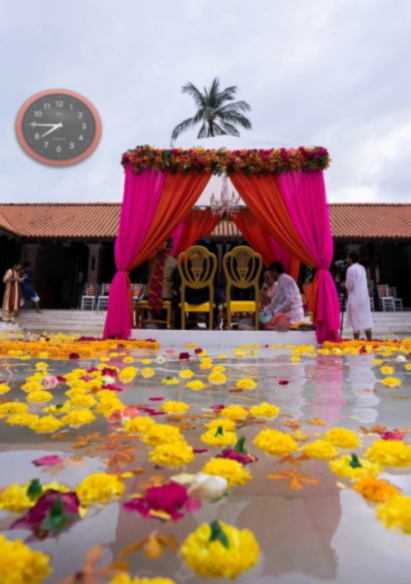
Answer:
{"hour": 7, "minute": 45}
